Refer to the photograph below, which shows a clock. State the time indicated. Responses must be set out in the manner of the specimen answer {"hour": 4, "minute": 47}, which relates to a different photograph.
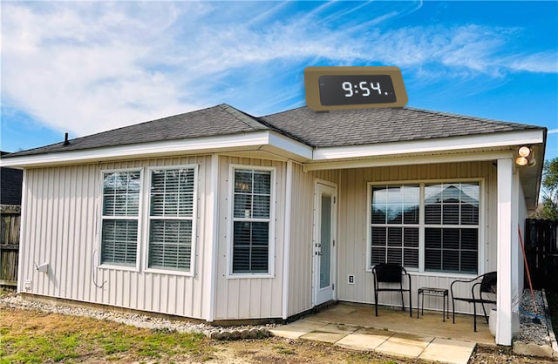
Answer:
{"hour": 9, "minute": 54}
